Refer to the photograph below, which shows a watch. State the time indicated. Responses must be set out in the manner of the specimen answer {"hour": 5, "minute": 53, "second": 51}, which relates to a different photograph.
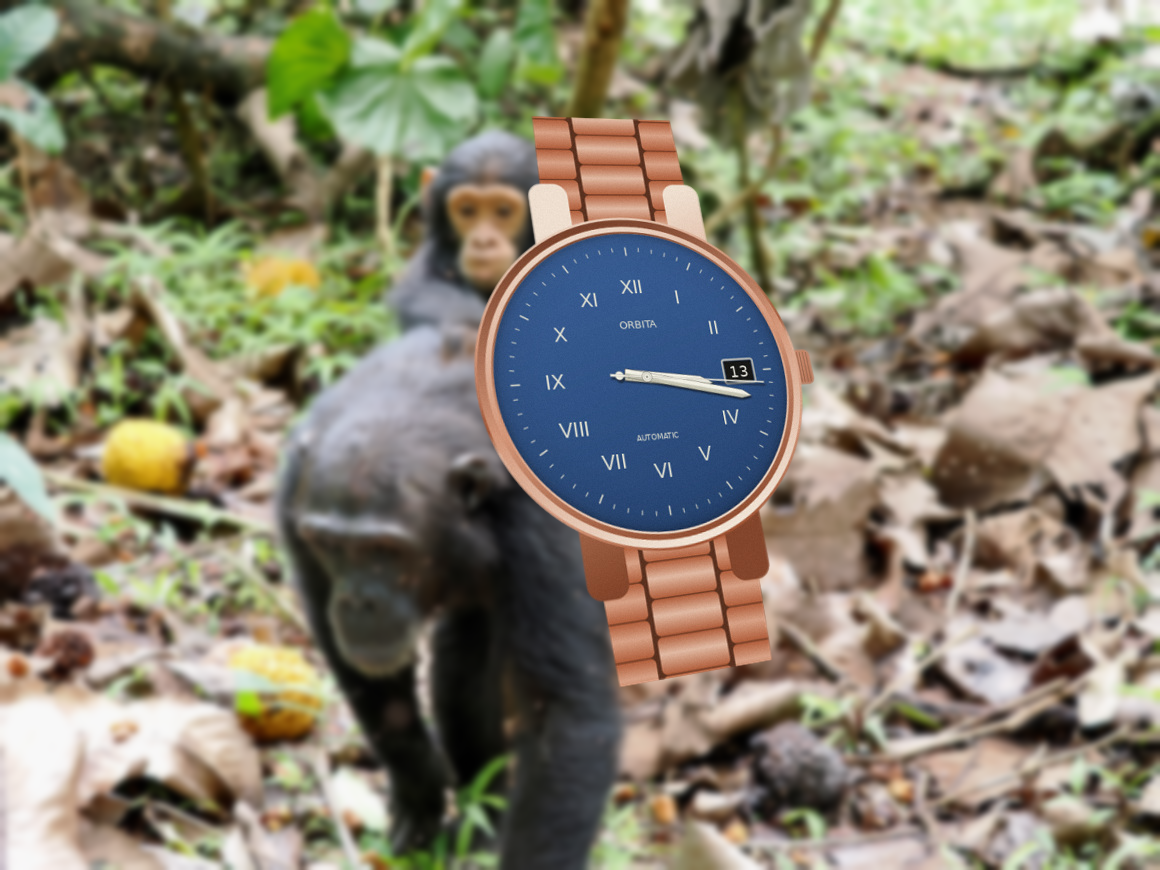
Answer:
{"hour": 3, "minute": 17, "second": 16}
